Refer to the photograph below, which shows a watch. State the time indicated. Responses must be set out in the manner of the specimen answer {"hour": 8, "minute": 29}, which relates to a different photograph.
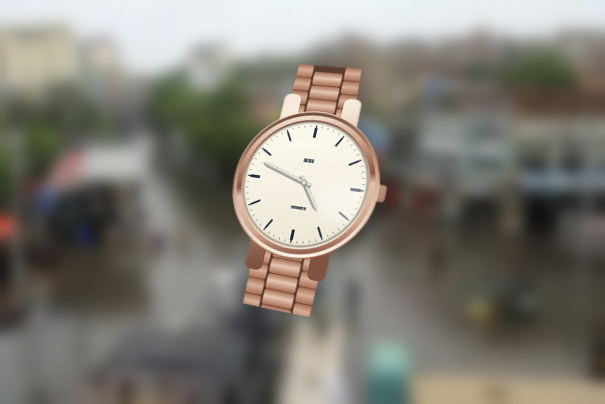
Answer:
{"hour": 4, "minute": 48}
